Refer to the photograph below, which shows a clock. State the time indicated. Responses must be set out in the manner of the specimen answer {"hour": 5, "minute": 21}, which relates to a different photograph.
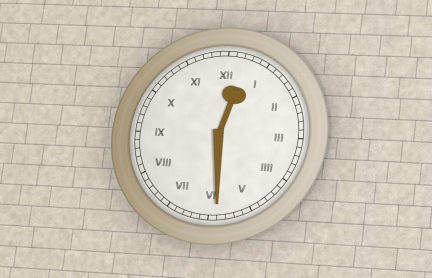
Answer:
{"hour": 12, "minute": 29}
